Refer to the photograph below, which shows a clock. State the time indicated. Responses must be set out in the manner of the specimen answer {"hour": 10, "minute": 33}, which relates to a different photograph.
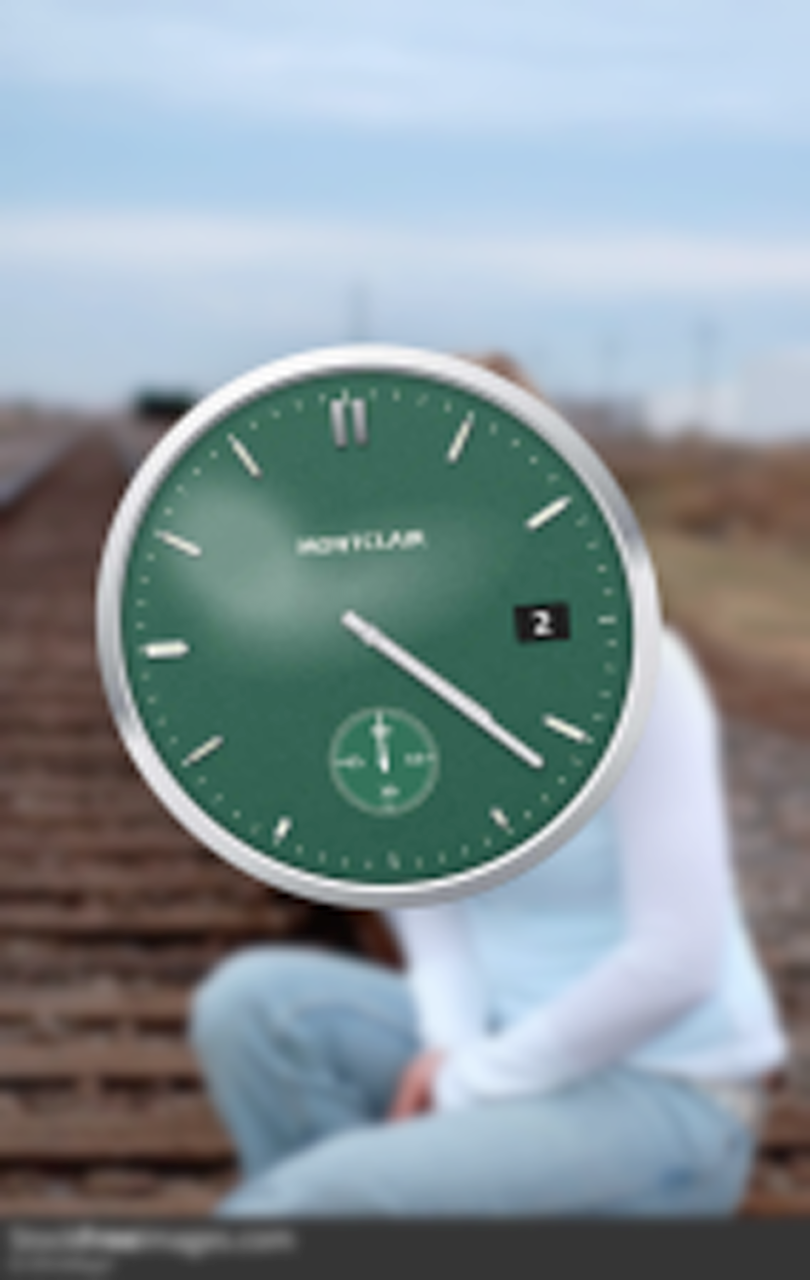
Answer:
{"hour": 4, "minute": 22}
